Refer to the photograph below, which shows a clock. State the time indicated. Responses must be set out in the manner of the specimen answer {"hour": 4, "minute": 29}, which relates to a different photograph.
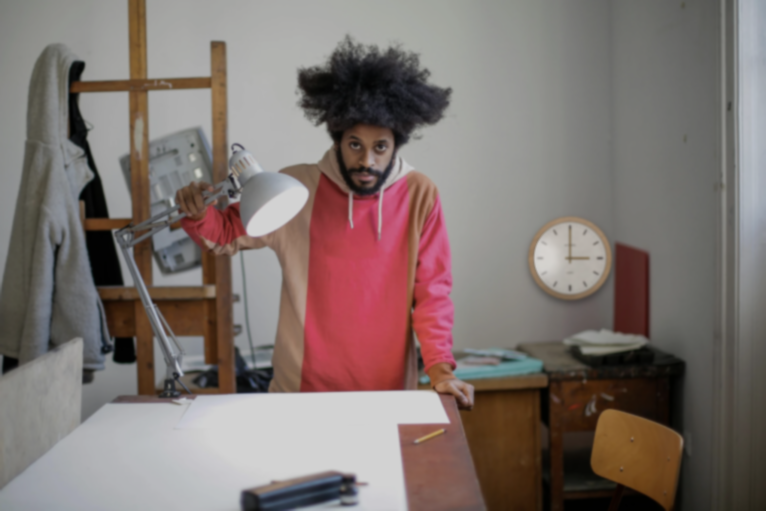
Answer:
{"hour": 3, "minute": 0}
